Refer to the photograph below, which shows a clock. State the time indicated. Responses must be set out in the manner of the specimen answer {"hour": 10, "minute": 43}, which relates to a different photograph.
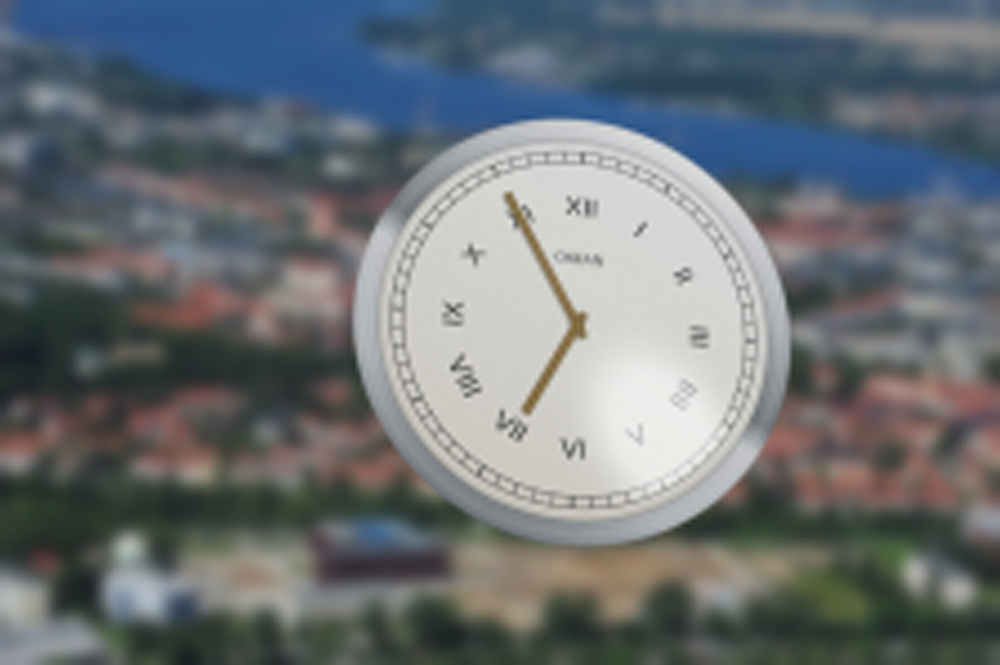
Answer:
{"hour": 6, "minute": 55}
